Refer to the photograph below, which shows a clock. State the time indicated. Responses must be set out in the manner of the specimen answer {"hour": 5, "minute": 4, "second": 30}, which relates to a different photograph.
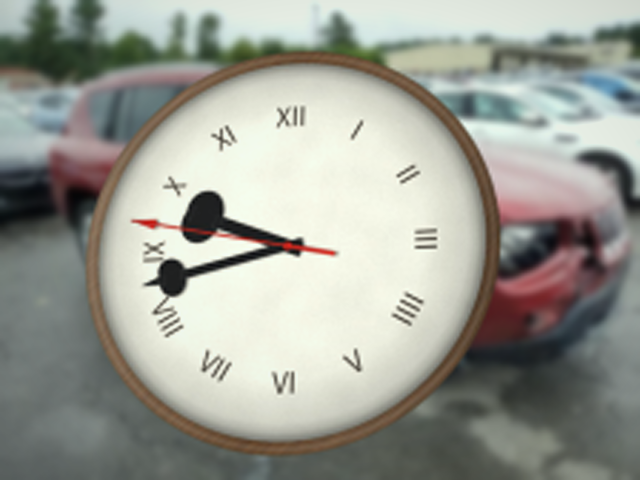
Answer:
{"hour": 9, "minute": 42, "second": 47}
